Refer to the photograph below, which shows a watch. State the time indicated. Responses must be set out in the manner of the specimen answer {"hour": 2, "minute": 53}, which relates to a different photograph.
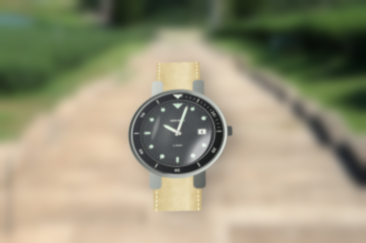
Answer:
{"hour": 10, "minute": 3}
